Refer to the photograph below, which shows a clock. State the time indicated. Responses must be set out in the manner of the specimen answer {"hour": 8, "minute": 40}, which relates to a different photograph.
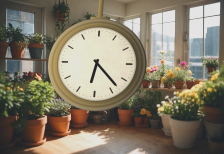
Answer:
{"hour": 6, "minute": 23}
